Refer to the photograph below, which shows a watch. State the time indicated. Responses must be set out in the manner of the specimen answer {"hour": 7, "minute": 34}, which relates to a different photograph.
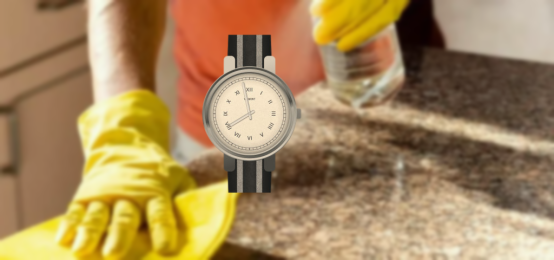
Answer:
{"hour": 7, "minute": 58}
